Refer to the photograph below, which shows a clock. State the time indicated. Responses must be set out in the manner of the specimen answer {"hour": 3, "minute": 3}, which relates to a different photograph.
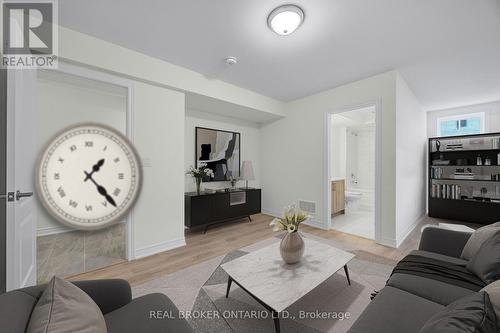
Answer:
{"hour": 1, "minute": 23}
